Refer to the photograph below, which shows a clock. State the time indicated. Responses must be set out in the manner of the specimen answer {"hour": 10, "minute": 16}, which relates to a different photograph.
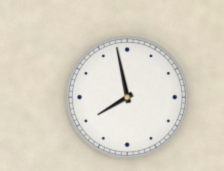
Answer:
{"hour": 7, "minute": 58}
